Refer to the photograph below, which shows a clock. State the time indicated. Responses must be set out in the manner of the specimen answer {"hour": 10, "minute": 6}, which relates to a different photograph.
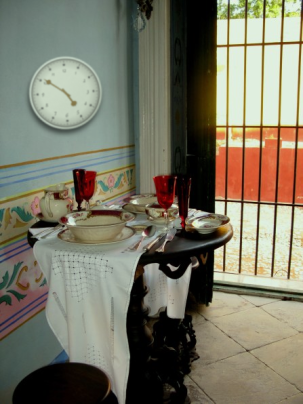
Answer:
{"hour": 4, "minute": 51}
